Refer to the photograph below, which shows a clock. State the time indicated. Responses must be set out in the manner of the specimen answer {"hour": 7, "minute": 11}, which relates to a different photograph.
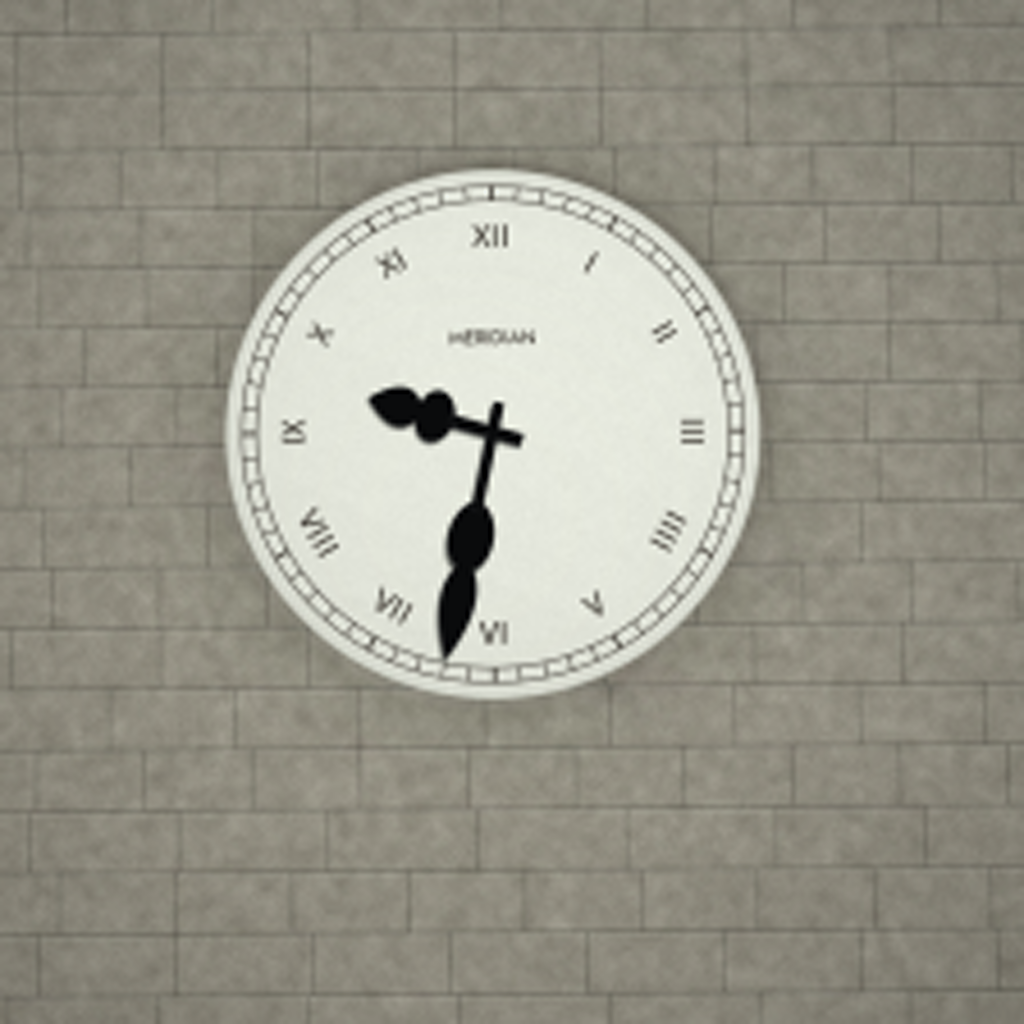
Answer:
{"hour": 9, "minute": 32}
